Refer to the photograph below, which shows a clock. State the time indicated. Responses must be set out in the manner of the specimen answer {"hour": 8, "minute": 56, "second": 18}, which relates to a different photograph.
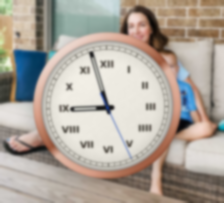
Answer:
{"hour": 8, "minute": 57, "second": 26}
